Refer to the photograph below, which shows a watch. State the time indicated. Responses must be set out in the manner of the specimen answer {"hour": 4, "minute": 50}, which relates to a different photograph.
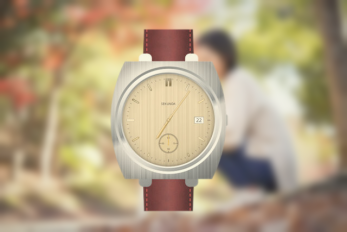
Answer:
{"hour": 7, "minute": 6}
